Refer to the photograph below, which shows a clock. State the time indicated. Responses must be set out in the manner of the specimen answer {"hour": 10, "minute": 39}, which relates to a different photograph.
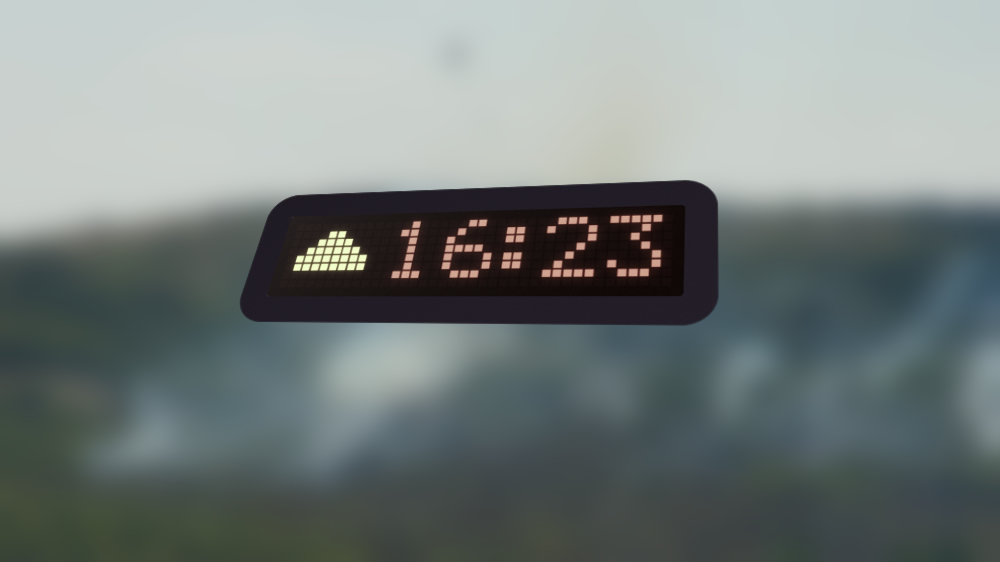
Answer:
{"hour": 16, "minute": 23}
